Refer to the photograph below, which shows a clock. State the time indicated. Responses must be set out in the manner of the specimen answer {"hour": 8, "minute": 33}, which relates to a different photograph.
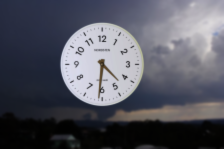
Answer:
{"hour": 4, "minute": 31}
